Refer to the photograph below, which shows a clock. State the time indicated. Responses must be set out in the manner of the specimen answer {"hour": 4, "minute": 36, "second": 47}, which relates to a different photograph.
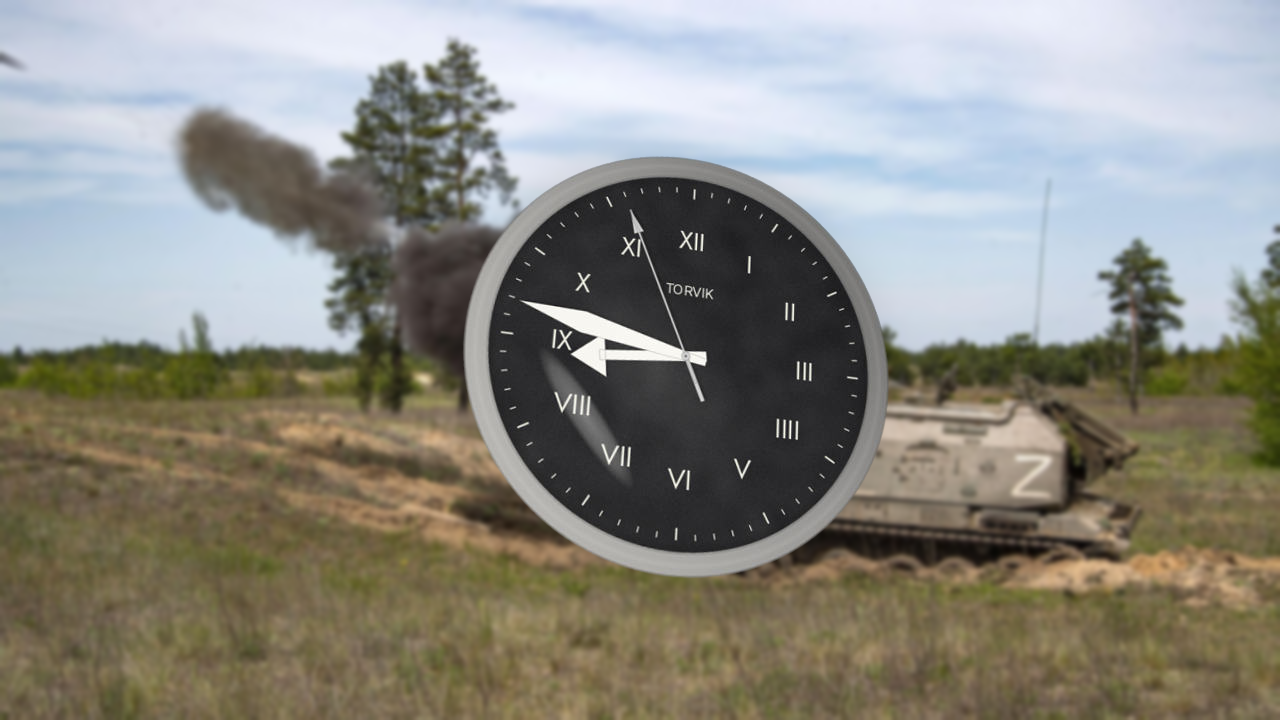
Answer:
{"hour": 8, "minute": 46, "second": 56}
